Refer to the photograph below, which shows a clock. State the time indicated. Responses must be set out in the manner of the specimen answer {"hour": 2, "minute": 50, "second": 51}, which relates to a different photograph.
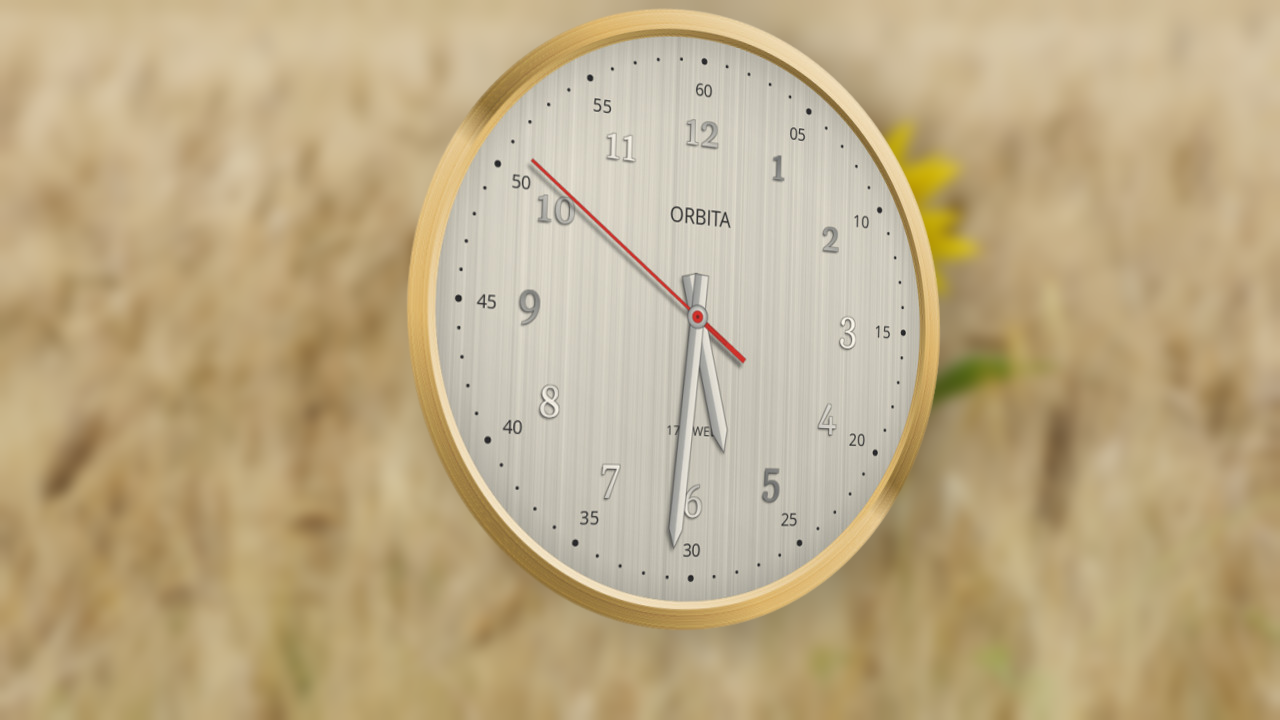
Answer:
{"hour": 5, "minute": 30, "second": 51}
